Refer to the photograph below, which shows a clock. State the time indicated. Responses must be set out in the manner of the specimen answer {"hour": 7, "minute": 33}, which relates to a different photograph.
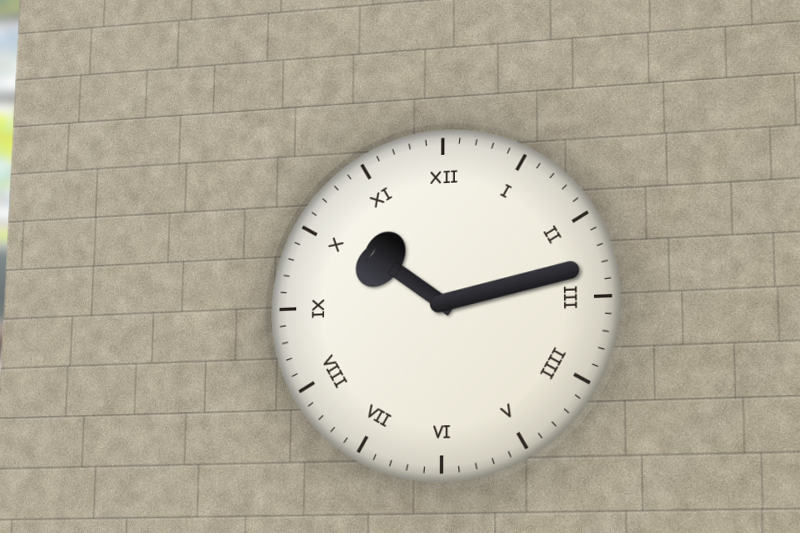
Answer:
{"hour": 10, "minute": 13}
